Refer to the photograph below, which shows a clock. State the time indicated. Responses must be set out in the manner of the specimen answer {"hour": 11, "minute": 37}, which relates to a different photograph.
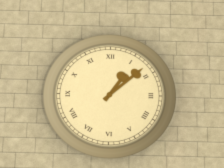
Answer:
{"hour": 1, "minute": 8}
